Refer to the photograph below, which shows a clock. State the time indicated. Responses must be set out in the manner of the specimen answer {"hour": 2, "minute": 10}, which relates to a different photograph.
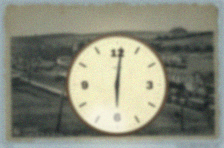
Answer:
{"hour": 6, "minute": 1}
